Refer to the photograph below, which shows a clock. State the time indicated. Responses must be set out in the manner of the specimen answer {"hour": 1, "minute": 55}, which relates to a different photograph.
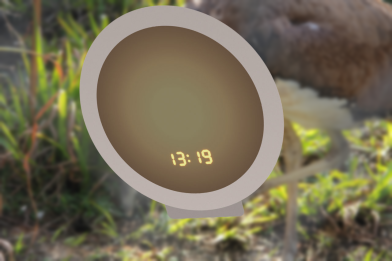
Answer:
{"hour": 13, "minute": 19}
